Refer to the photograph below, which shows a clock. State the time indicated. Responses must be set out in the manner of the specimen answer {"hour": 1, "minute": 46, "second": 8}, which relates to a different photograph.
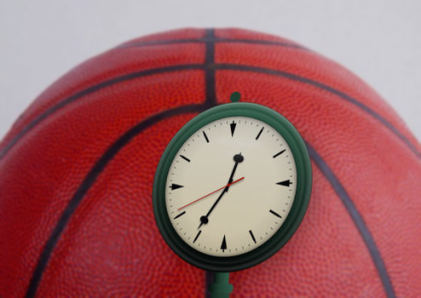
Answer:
{"hour": 12, "minute": 35, "second": 41}
